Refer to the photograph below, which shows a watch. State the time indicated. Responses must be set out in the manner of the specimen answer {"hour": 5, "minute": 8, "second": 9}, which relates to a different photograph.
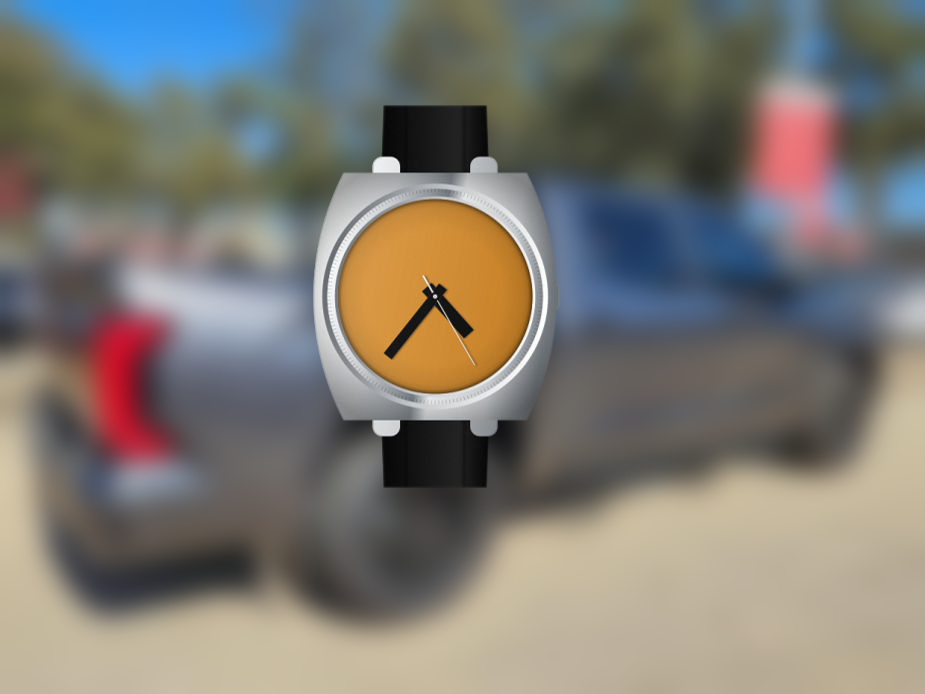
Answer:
{"hour": 4, "minute": 36, "second": 25}
